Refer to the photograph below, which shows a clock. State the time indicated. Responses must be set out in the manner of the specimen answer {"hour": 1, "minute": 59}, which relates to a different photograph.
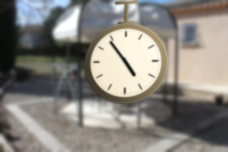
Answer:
{"hour": 4, "minute": 54}
